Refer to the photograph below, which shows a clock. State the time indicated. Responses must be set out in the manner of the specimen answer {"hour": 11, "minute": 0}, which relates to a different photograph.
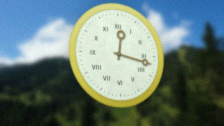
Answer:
{"hour": 12, "minute": 17}
